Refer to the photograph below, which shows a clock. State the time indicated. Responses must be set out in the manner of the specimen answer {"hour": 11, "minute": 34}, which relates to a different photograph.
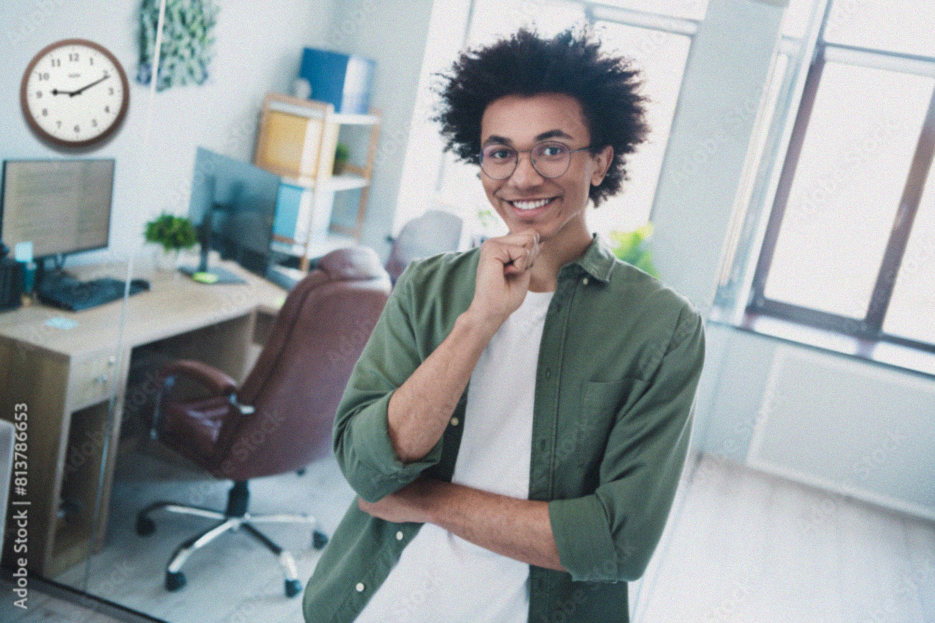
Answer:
{"hour": 9, "minute": 11}
